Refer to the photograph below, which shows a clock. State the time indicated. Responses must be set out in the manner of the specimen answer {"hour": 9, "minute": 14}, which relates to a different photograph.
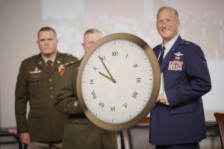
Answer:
{"hour": 9, "minute": 54}
